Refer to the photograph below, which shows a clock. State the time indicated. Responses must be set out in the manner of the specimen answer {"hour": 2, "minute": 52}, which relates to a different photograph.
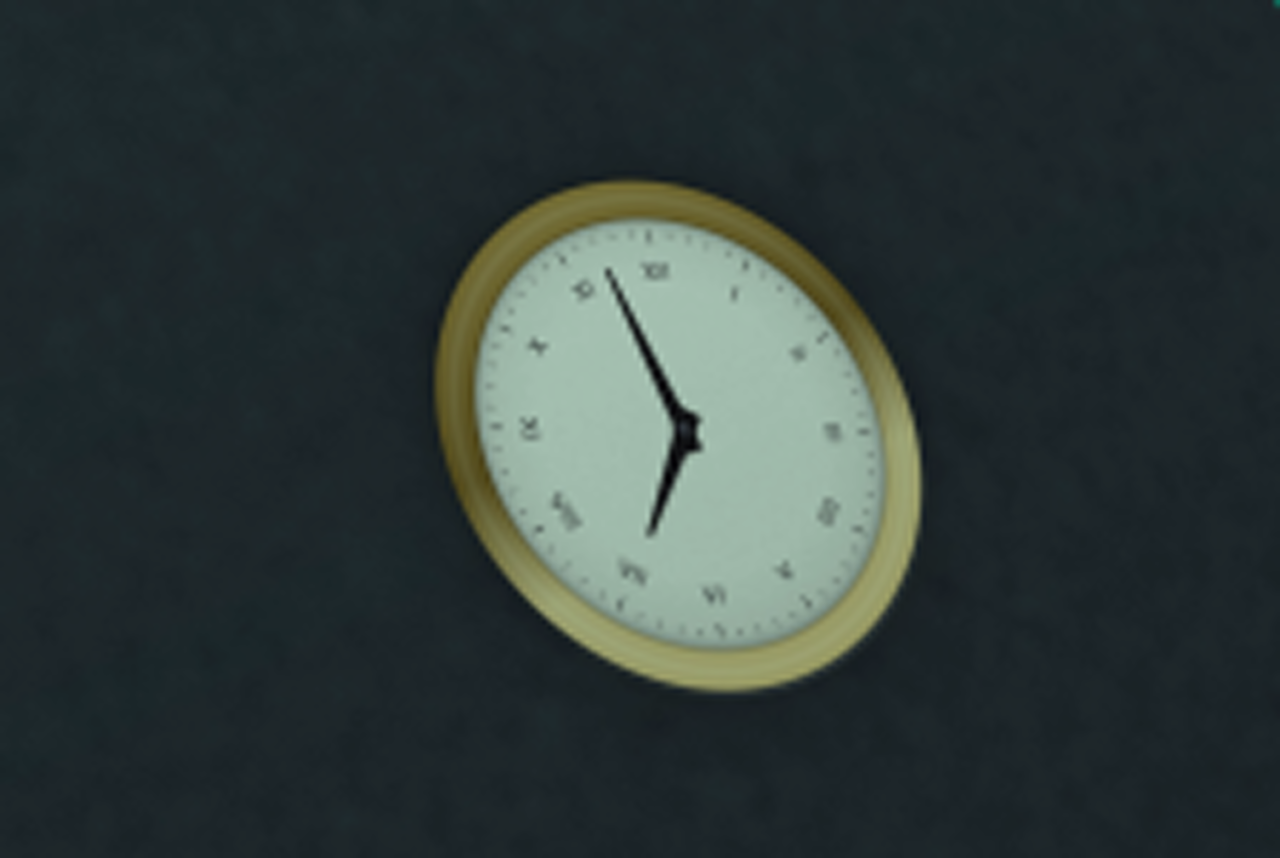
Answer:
{"hour": 6, "minute": 57}
